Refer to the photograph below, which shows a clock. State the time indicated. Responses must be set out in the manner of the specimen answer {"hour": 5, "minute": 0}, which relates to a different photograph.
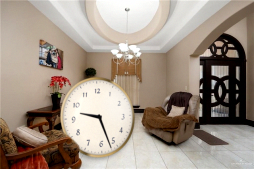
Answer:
{"hour": 9, "minute": 27}
